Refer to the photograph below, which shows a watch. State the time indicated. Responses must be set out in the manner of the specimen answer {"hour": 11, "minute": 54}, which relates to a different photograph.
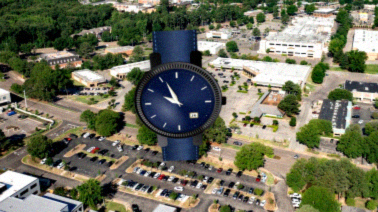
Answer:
{"hour": 9, "minute": 56}
